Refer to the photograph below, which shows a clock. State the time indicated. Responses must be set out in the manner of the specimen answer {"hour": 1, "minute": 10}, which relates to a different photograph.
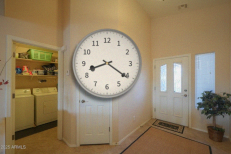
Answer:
{"hour": 8, "minute": 21}
